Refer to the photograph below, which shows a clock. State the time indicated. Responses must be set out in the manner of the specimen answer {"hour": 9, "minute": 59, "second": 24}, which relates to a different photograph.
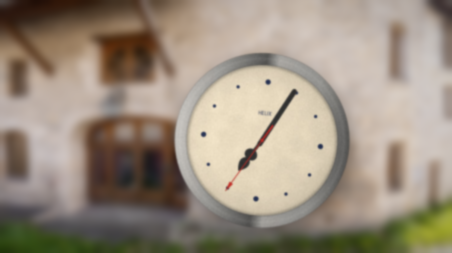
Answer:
{"hour": 7, "minute": 4, "second": 35}
